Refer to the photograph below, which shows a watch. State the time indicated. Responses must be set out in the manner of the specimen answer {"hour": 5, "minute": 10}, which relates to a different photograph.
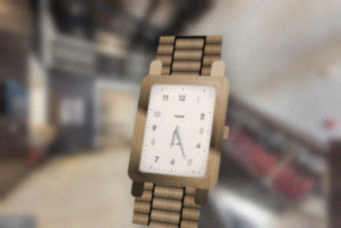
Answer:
{"hour": 6, "minute": 26}
